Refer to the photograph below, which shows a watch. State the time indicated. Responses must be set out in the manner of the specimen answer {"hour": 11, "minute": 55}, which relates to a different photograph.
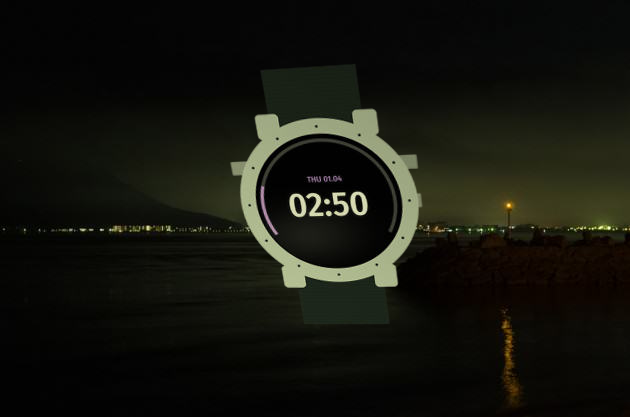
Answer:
{"hour": 2, "minute": 50}
